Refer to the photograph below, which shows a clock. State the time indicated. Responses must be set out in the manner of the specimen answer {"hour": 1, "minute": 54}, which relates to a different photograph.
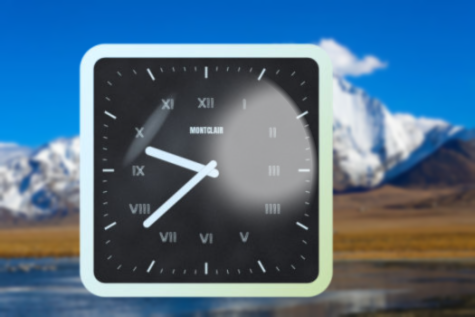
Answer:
{"hour": 9, "minute": 38}
